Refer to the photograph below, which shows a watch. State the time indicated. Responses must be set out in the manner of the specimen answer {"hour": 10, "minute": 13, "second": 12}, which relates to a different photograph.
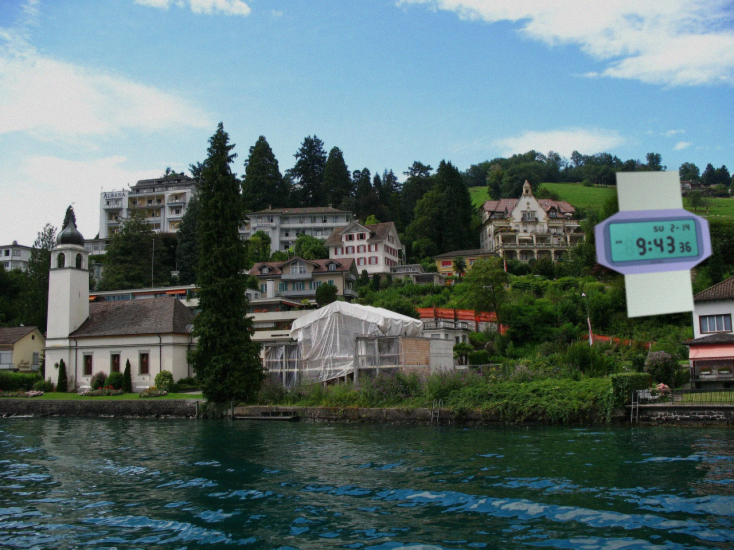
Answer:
{"hour": 9, "minute": 43, "second": 36}
